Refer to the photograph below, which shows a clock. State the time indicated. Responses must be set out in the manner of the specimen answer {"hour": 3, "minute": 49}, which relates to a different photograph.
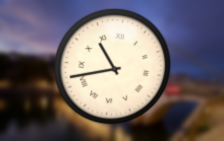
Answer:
{"hour": 10, "minute": 42}
